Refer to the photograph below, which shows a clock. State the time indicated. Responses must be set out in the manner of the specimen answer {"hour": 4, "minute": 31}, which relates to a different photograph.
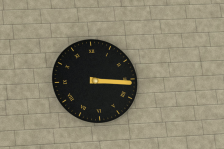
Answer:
{"hour": 3, "minute": 16}
